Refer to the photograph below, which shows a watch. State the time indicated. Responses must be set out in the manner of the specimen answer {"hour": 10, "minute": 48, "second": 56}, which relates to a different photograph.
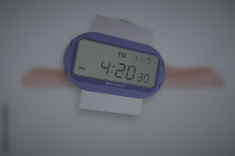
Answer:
{"hour": 4, "minute": 20, "second": 30}
